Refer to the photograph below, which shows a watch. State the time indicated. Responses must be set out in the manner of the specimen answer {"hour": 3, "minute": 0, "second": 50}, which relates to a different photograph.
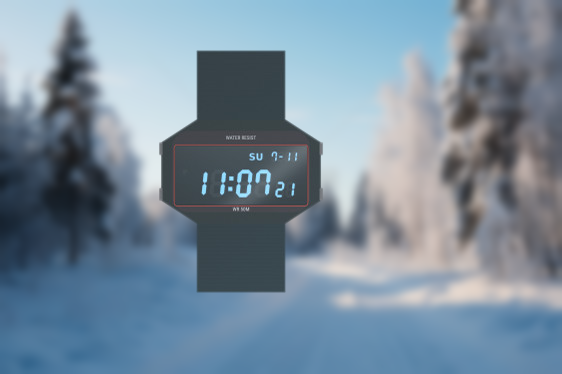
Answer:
{"hour": 11, "minute": 7, "second": 21}
